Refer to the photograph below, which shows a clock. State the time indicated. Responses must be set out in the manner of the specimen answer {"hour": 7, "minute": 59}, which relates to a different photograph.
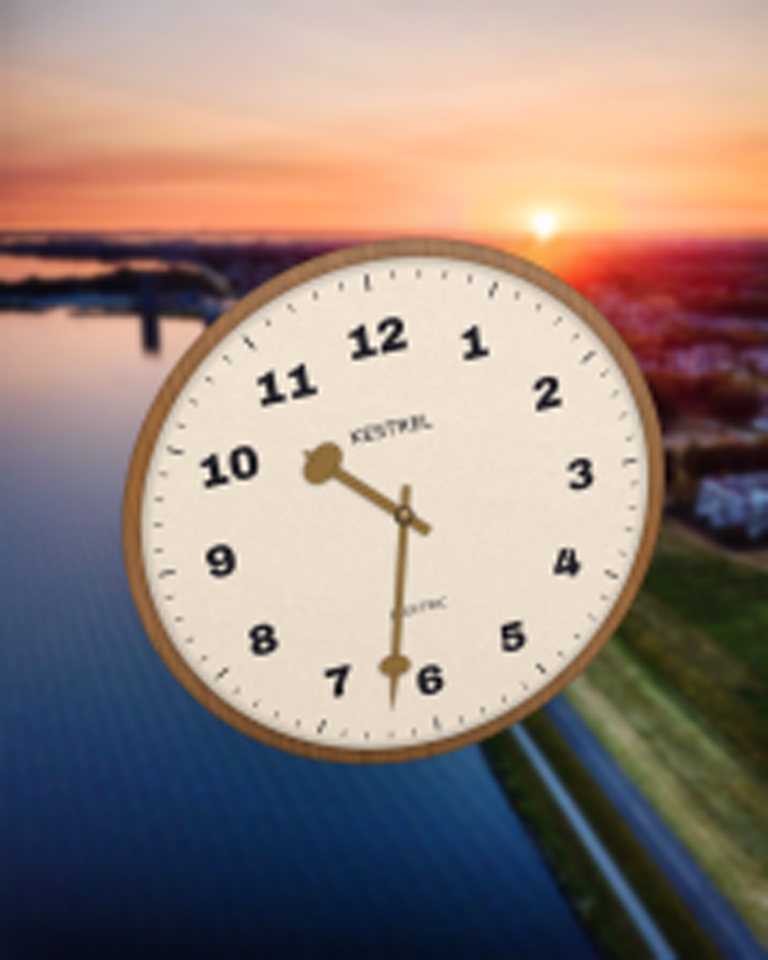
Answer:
{"hour": 10, "minute": 32}
